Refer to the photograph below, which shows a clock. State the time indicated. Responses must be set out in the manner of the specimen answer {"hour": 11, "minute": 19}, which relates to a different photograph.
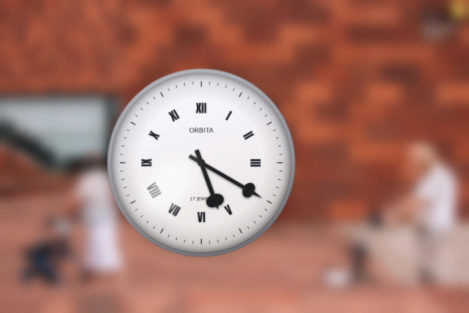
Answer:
{"hour": 5, "minute": 20}
